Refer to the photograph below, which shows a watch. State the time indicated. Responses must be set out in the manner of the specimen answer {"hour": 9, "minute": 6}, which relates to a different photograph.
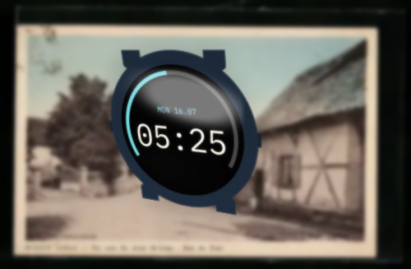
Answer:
{"hour": 5, "minute": 25}
